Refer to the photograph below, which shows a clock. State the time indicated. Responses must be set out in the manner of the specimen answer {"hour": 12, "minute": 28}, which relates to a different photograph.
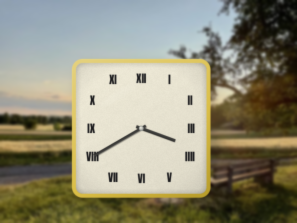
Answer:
{"hour": 3, "minute": 40}
